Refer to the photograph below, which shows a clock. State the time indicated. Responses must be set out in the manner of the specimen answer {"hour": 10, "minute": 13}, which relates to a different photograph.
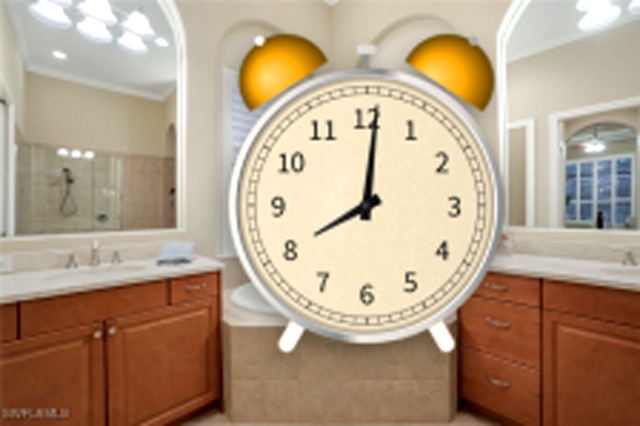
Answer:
{"hour": 8, "minute": 1}
